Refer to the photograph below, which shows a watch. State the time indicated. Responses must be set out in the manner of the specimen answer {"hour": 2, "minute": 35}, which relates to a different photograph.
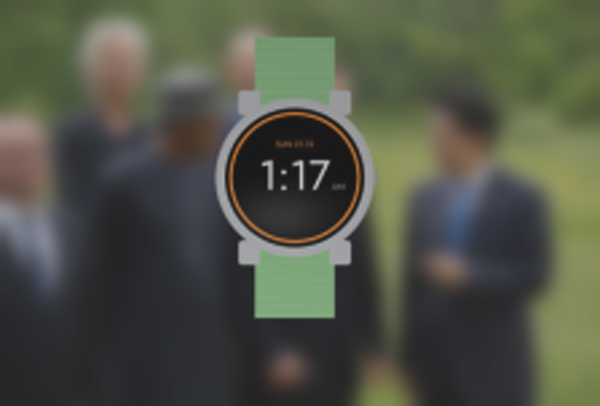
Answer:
{"hour": 1, "minute": 17}
